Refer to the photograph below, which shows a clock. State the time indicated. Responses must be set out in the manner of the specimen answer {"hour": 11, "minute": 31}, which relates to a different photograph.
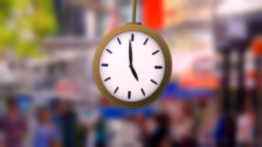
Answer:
{"hour": 4, "minute": 59}
